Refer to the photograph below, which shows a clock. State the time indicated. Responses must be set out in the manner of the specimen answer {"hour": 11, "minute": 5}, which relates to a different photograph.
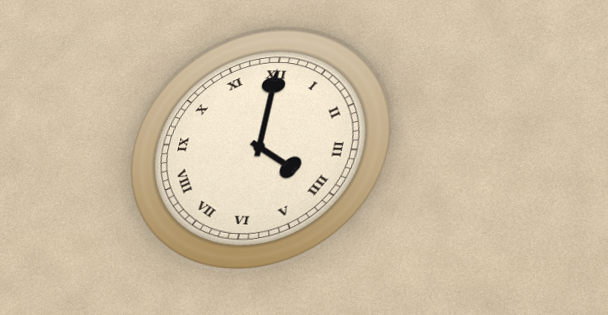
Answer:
{"hour": 4, "minute": 0}
